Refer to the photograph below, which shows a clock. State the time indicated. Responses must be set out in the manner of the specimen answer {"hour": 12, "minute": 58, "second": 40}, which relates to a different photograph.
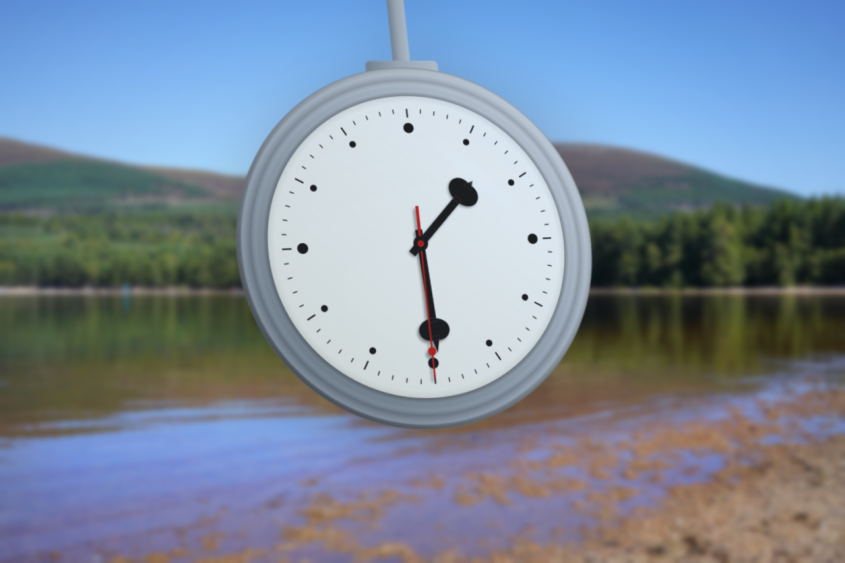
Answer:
{"hour": 1, "minute": 29, "second": 30}
